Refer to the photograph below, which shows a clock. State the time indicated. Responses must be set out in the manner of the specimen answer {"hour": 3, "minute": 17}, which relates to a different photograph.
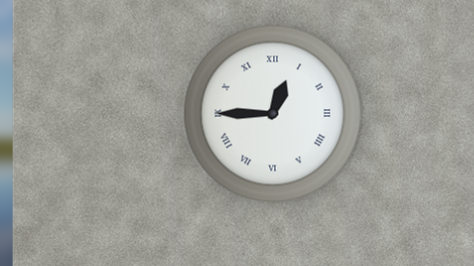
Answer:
{"hour": 12, "minute": 45}
